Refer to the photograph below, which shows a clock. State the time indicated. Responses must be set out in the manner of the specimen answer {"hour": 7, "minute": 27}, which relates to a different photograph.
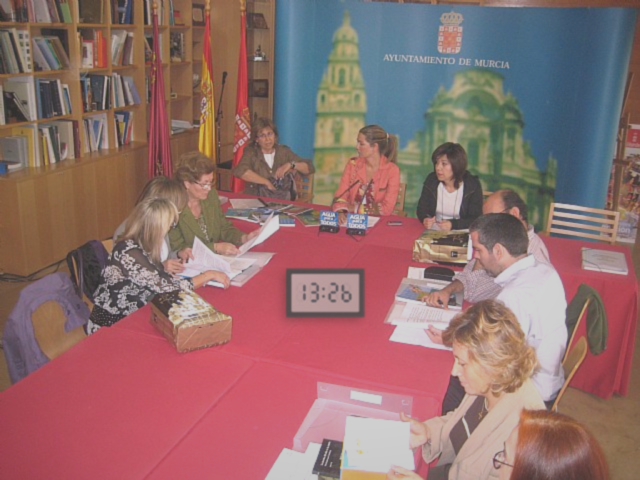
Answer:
{"hour": 13, "minute": 26}
